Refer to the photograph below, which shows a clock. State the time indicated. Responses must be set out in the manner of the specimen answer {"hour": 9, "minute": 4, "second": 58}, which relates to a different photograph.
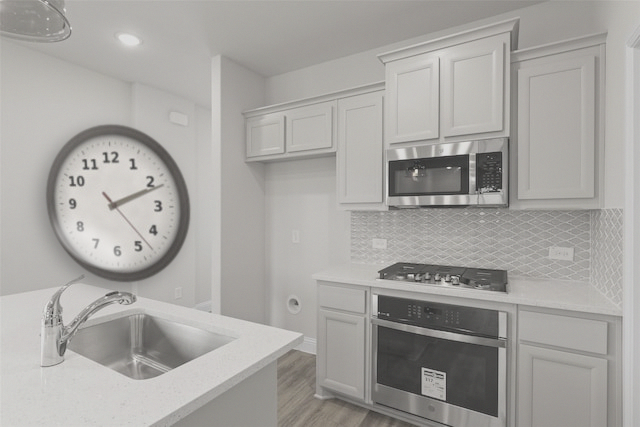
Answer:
{"hour": 2, "minute": 11, "second": 23}
